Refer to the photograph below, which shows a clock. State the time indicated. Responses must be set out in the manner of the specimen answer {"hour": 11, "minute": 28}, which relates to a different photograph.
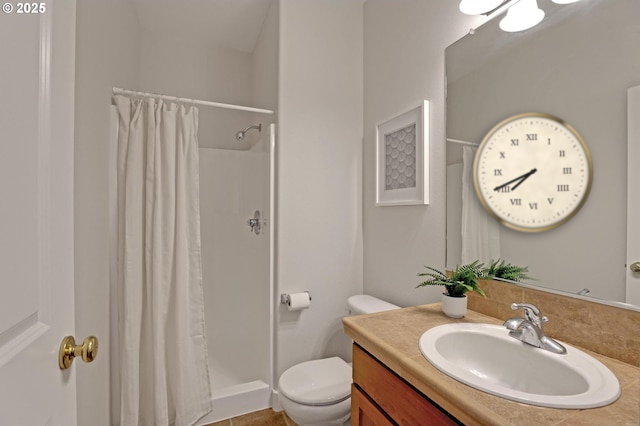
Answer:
{"hour": 7, "minute": 41}
